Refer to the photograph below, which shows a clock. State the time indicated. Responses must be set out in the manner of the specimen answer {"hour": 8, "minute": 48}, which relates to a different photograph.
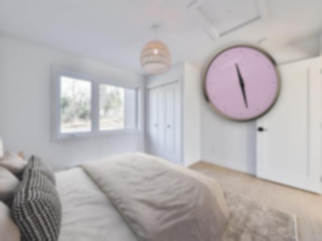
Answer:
{"hour": 11, "minute": 28}
